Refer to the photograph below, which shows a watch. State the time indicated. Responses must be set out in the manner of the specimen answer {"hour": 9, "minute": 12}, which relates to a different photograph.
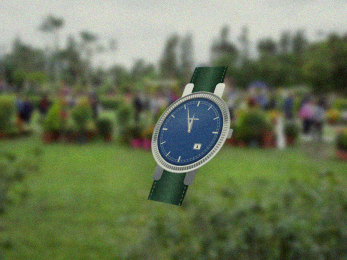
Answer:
{"hour": 11, "minute": 56}
